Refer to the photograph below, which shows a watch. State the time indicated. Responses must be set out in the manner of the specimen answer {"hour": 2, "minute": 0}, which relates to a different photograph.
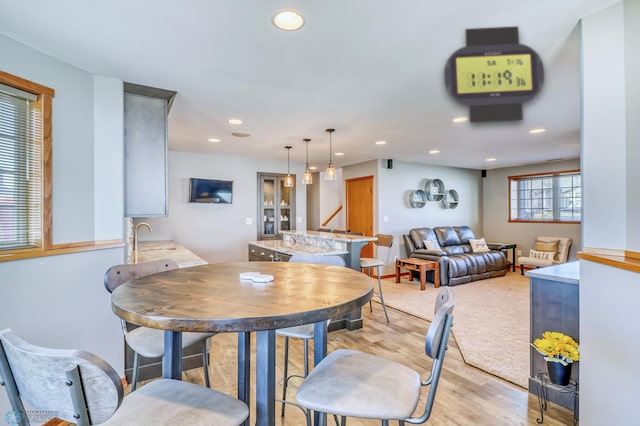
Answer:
{"hour": 11, "minute": 19}
